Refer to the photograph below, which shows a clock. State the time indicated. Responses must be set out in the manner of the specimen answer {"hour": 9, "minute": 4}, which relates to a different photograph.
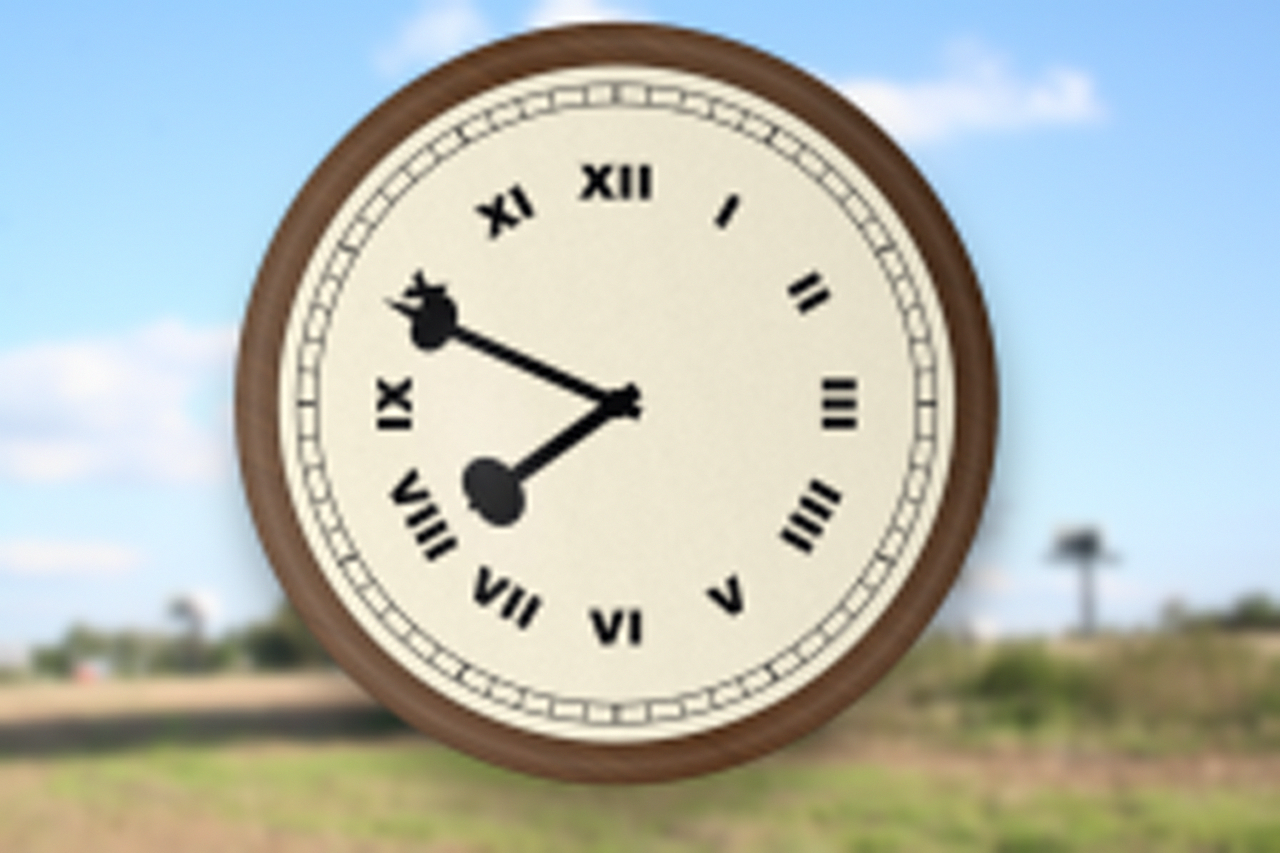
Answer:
{"hour": 7, "minute": 49}
